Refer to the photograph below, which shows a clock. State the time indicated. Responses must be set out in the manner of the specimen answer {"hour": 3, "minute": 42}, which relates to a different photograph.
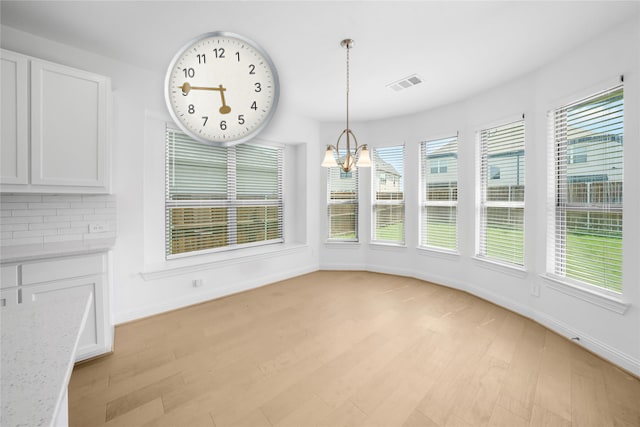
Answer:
{"hour": 5, "minute": 46}
